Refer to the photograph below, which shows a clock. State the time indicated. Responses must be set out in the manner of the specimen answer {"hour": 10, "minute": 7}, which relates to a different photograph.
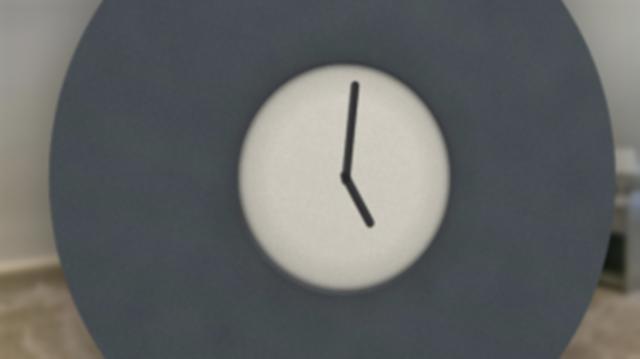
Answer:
{"hour": 5, "minute": 1}
